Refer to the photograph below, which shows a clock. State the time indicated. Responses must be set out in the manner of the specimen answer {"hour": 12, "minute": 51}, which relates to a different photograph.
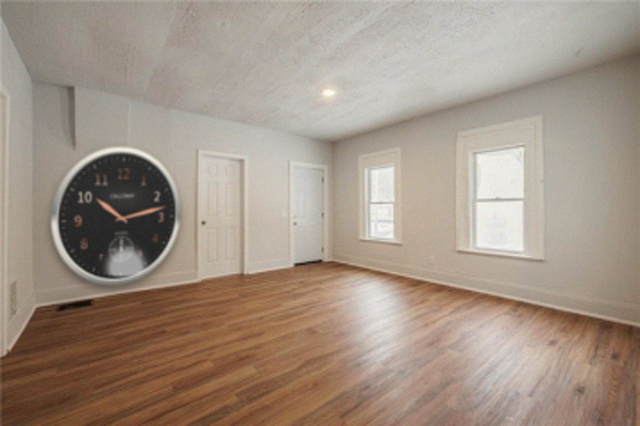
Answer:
{"hour": 10, "minute": 13}
